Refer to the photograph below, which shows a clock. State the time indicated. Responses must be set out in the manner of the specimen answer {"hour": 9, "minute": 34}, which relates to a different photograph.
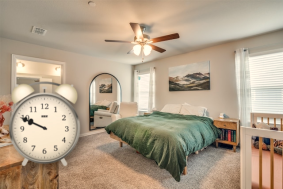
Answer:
{"hour": 9, "minute": 49}
